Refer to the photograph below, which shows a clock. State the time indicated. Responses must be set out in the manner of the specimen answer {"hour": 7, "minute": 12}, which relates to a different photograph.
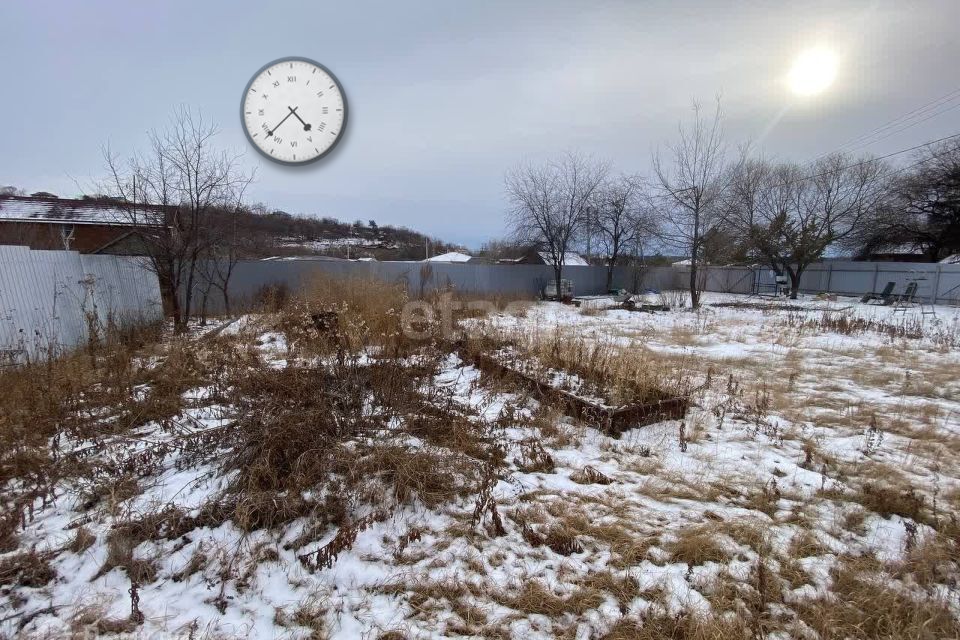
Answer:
{"hour": 4, "minute": 38}
